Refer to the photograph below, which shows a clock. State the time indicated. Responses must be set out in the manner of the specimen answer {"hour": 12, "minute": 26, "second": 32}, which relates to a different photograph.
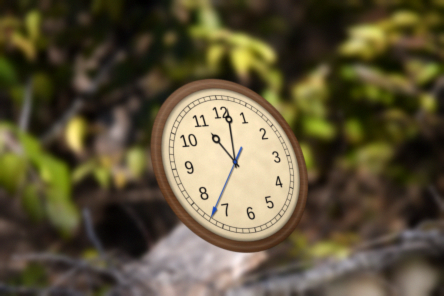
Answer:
{"hour": 11, "minute": 1, "second": 37}
